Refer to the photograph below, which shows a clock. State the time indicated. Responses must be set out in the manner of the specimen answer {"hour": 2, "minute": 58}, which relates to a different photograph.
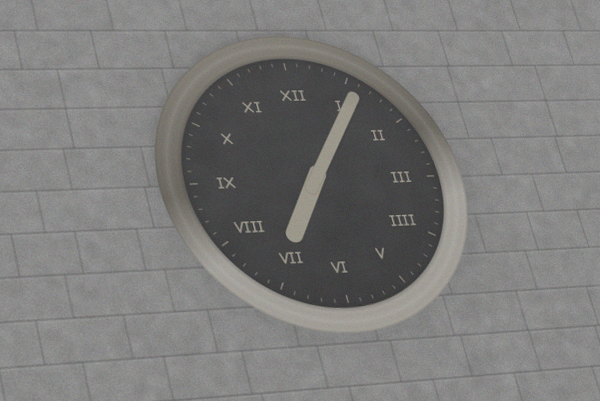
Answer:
{"hour": 7, "minute": 6}
